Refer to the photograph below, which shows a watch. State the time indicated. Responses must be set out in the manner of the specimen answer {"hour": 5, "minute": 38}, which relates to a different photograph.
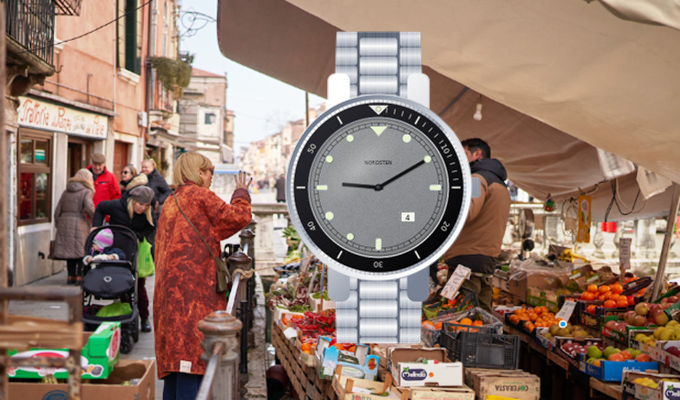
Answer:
{"hour": 9, "minute": 10}
